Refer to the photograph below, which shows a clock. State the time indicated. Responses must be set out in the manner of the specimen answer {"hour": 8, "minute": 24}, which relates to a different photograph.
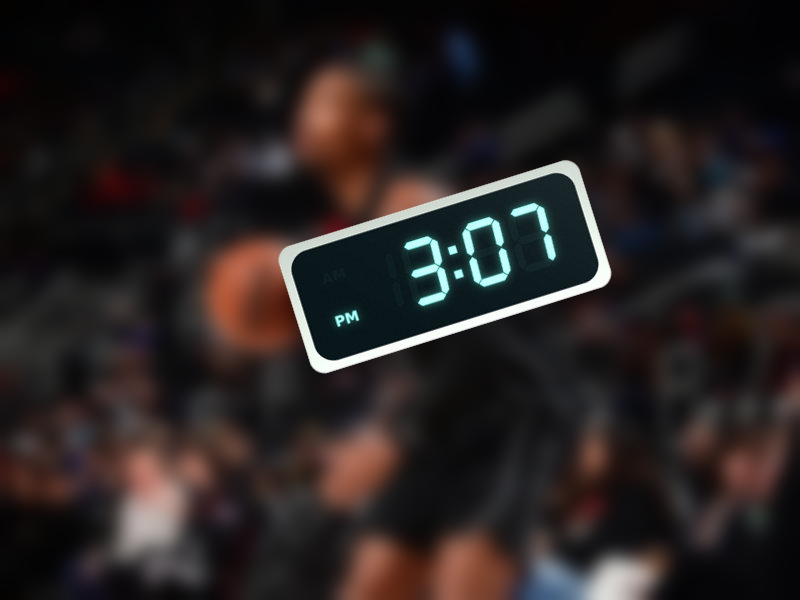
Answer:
{"hour": 3, "minute": 7}
